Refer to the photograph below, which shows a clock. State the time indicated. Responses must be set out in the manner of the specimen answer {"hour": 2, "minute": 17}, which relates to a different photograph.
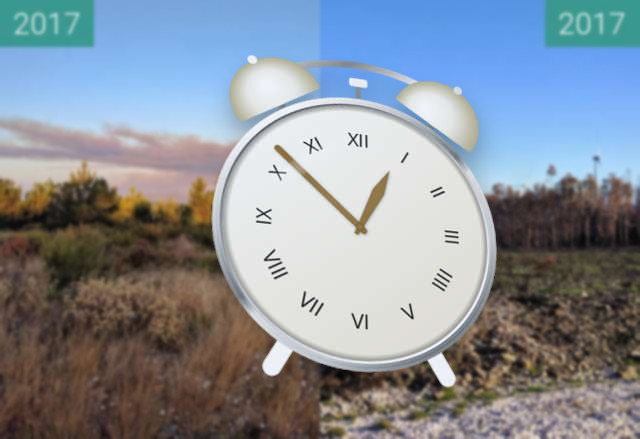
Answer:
{"hour": 12, "minute": 52}
